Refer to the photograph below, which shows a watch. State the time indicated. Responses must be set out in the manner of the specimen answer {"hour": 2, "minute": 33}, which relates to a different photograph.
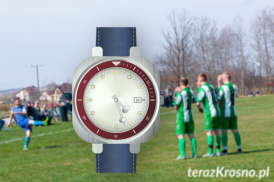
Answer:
{"hour": 4, "minute": 27}
